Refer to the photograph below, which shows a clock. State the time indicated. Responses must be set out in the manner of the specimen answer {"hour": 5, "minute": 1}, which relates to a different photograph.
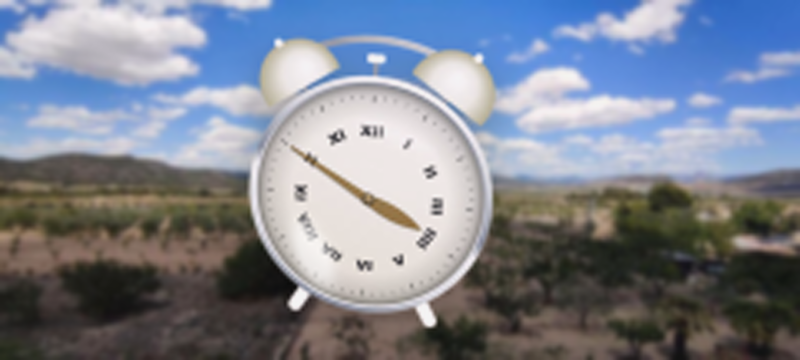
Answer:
{"hour": 3, "minute": 50}
